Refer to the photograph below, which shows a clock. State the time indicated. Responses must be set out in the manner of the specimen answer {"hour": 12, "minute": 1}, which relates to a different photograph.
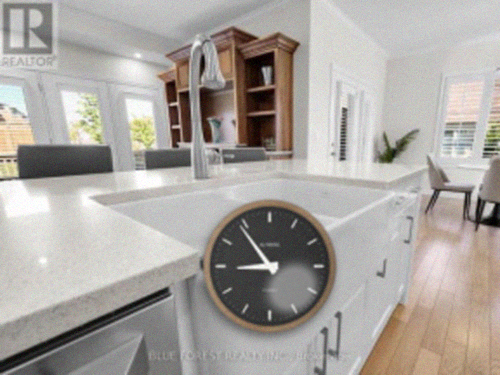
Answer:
{"hour": 8, "minute": 54}
